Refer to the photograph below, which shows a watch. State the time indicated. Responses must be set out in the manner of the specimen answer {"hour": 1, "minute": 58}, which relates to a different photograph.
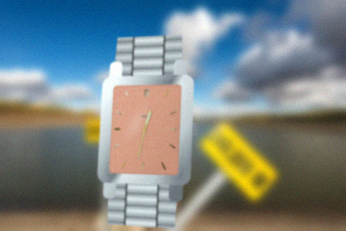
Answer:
{"hour": 12, "minute": 32}
